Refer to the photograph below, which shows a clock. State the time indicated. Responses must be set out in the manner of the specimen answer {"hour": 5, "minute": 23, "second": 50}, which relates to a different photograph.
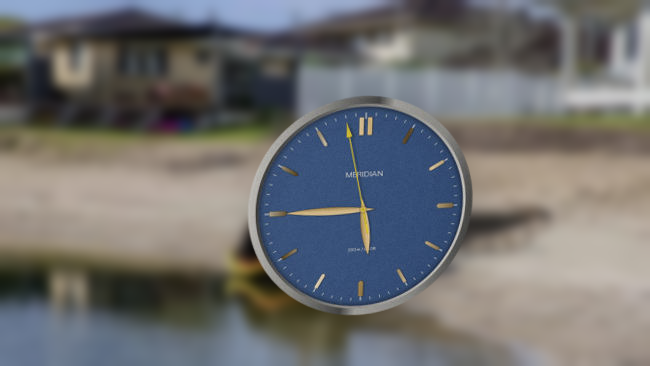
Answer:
{"hour": 5, "minute": 44, "second": 58}
